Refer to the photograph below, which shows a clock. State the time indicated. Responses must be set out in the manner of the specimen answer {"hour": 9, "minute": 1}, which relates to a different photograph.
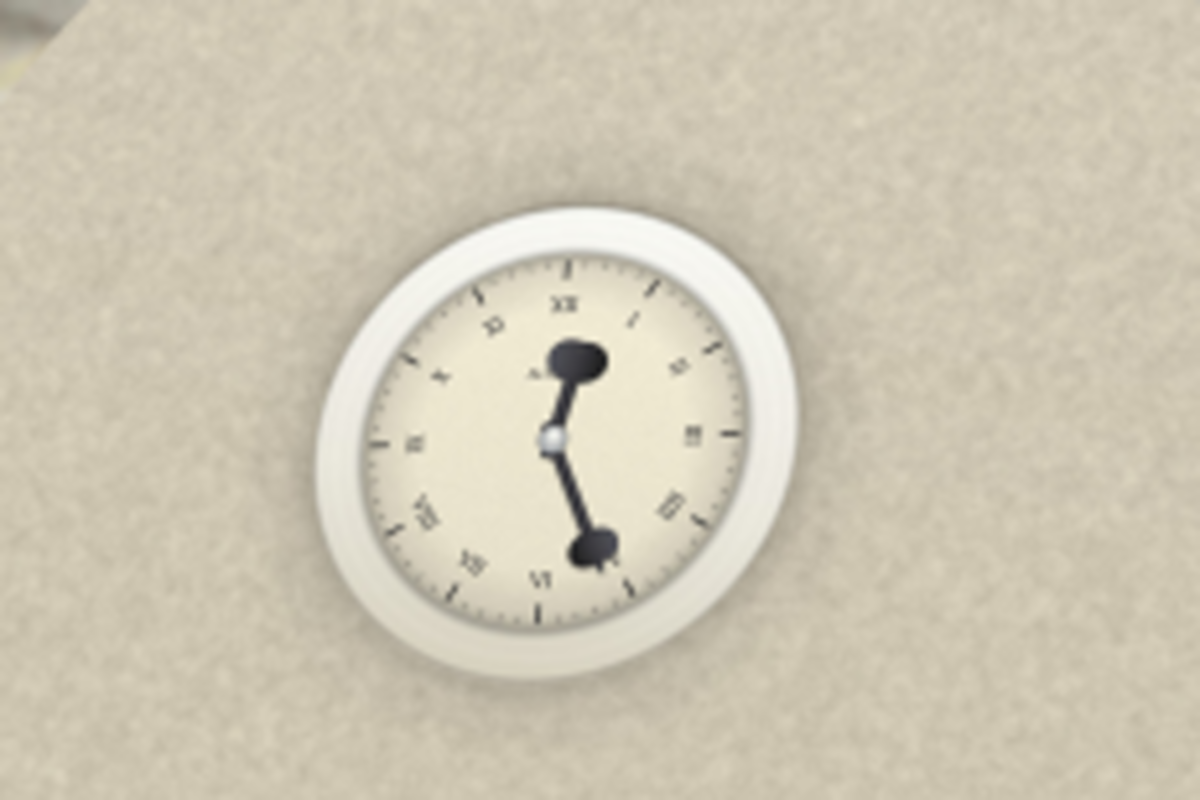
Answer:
{"hour": 12, "minute": 26}
